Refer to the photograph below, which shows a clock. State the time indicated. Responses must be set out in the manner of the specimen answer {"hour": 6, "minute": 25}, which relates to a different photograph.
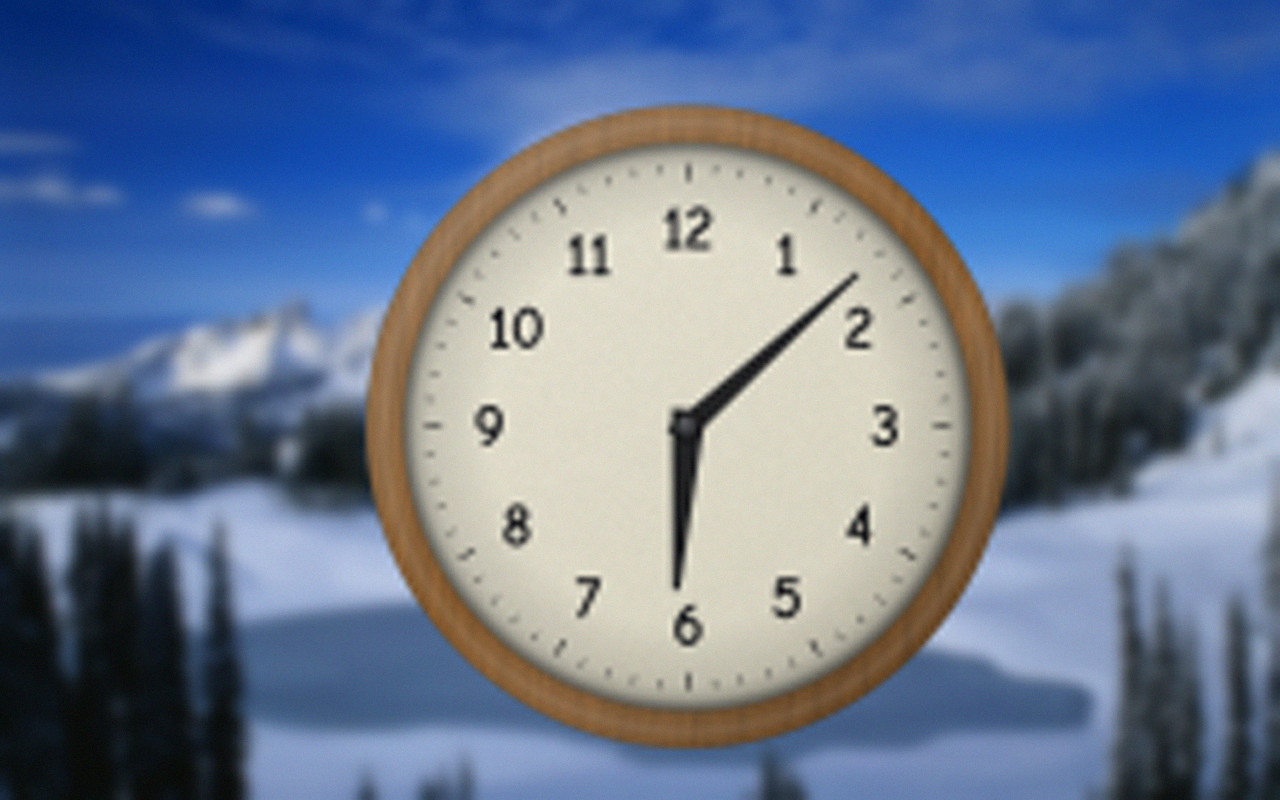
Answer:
{"hour": 6, "minute": 8}
